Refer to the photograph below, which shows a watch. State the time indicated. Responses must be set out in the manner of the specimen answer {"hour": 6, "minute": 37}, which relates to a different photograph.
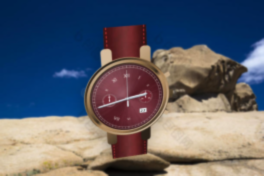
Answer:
{"hour": 2, "minute": 43}
